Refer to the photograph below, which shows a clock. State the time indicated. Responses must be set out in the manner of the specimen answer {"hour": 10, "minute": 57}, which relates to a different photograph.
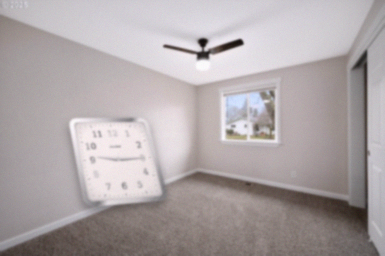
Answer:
{"hour": 9, "minute": 15}
